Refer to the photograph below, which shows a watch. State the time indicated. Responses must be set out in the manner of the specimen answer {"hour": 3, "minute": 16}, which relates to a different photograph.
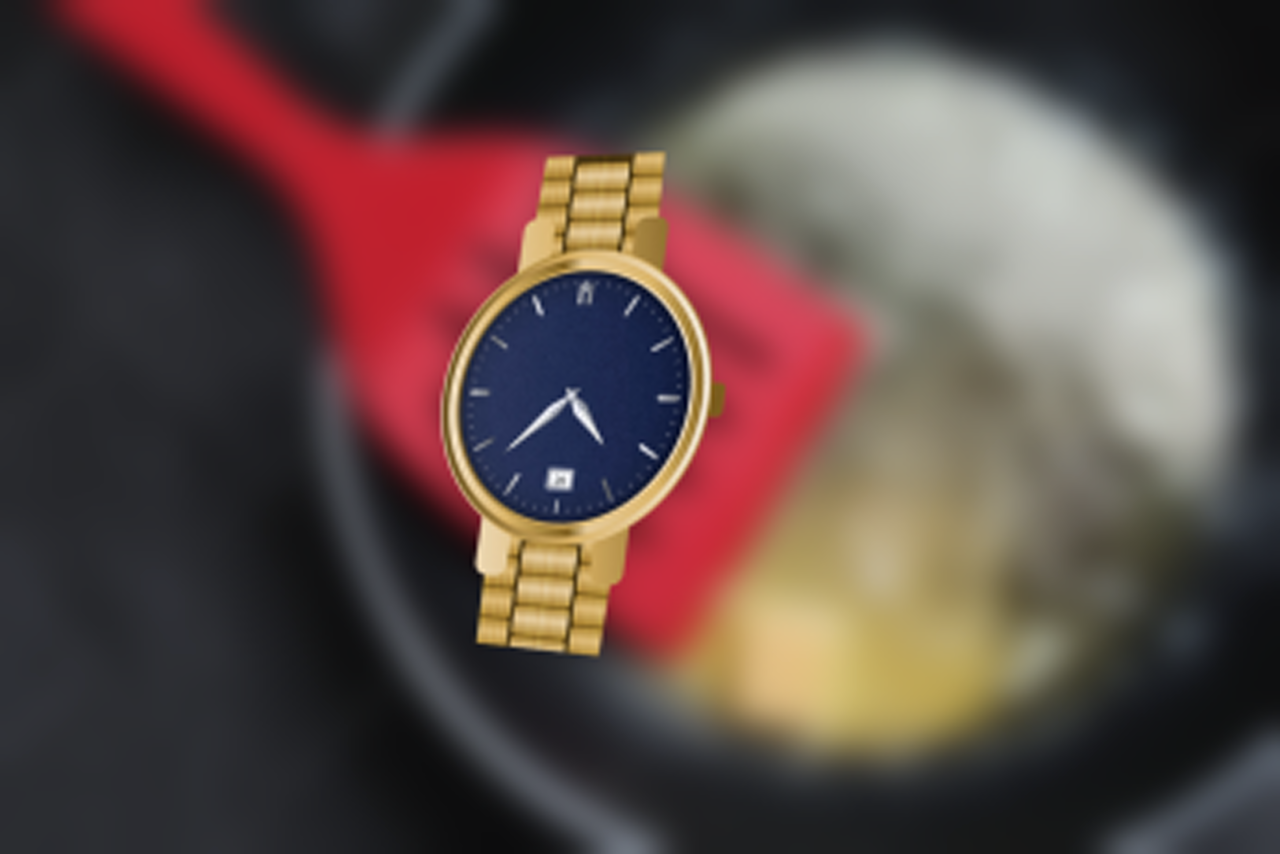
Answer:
{"hour": 4, "minute": 38}
